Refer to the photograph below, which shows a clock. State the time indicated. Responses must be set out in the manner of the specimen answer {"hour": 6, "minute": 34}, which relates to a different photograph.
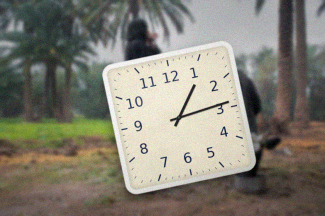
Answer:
{"hour": 1, "minute": 14}
